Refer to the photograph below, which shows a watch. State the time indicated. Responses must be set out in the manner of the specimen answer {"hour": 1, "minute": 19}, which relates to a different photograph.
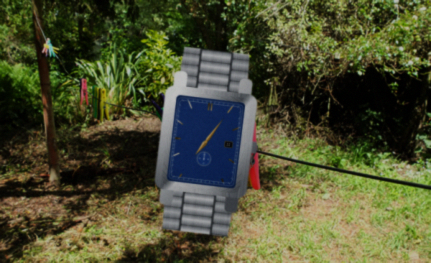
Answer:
{"hour": 7, "minute": 5}
